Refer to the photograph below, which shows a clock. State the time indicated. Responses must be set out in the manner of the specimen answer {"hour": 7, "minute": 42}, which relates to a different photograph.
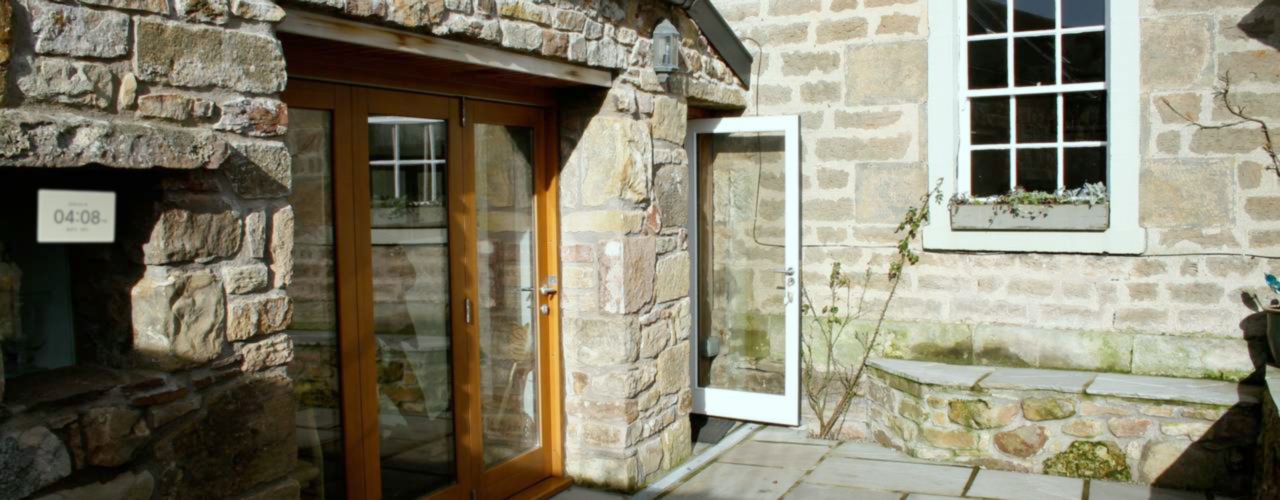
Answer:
{"hour": 4, "minute": 8}
